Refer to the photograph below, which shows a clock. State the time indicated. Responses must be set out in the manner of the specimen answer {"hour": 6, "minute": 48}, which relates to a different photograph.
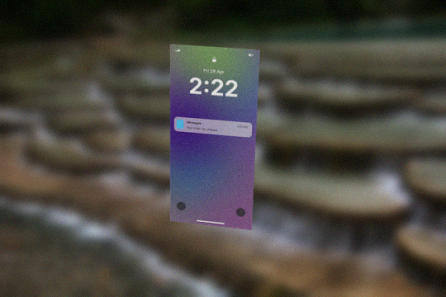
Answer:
{"hour": 2, "minute": 22}
